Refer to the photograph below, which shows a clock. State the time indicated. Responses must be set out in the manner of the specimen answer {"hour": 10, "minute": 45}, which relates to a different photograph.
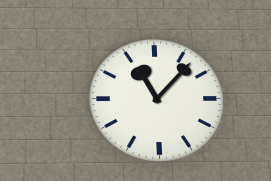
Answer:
{"hour": 11, "minute": 7}
